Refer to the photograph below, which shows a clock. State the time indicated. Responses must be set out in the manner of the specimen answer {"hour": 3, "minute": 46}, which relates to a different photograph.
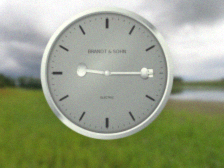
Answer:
{"hour": 9, "minute": 15}
